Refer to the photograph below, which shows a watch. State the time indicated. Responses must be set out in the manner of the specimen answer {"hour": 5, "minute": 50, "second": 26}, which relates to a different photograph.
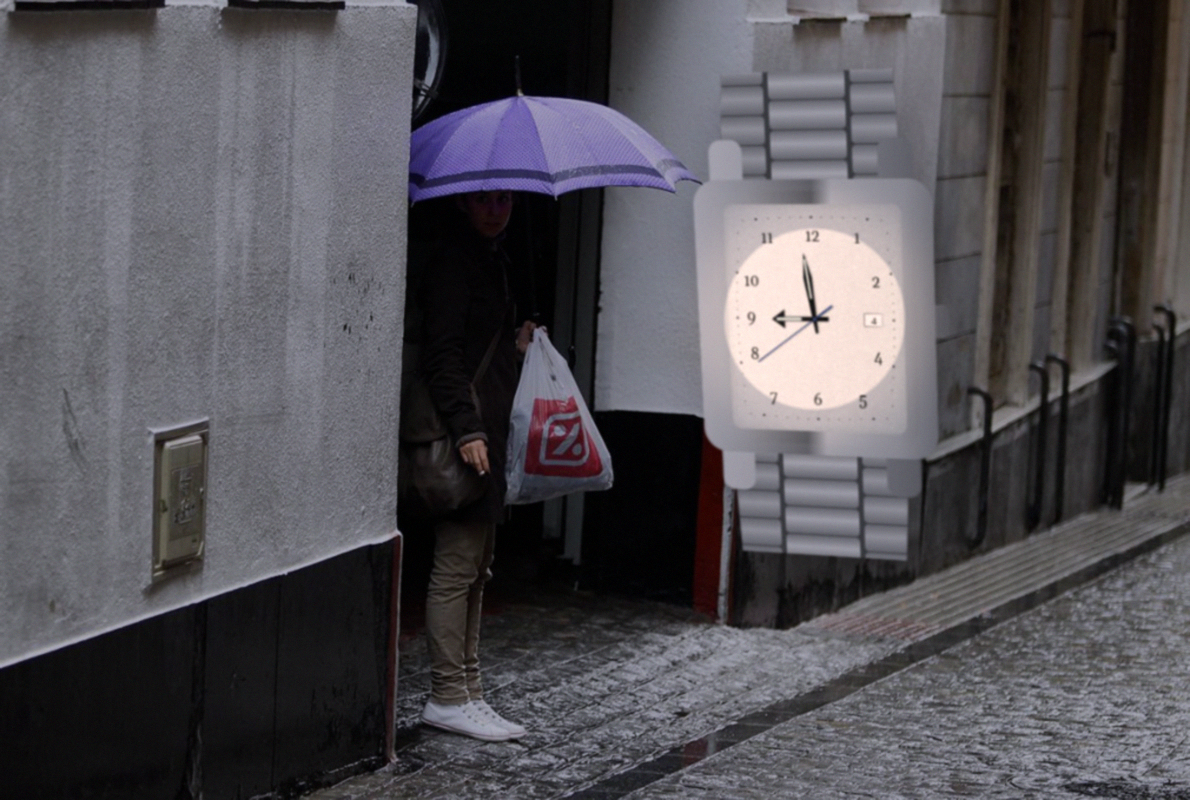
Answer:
{"hour": 8, "minute": 58, "second": 39}
